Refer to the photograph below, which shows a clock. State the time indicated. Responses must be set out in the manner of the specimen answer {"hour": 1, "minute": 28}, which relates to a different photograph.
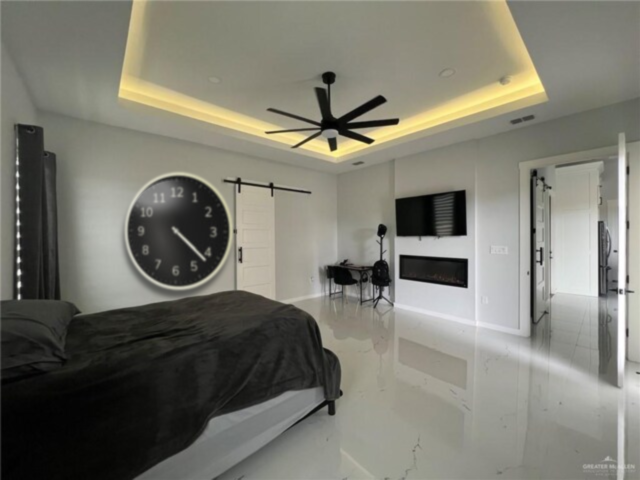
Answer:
{"hour": 4, "minute": 22}
